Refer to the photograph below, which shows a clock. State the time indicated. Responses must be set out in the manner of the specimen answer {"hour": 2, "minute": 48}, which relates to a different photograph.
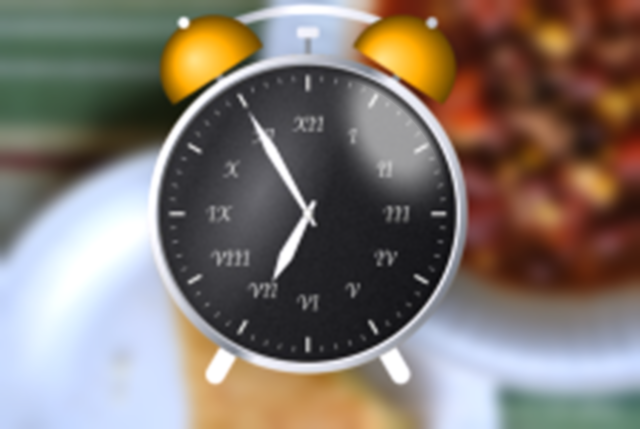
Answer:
{"hour": 6, "minute": 55}
